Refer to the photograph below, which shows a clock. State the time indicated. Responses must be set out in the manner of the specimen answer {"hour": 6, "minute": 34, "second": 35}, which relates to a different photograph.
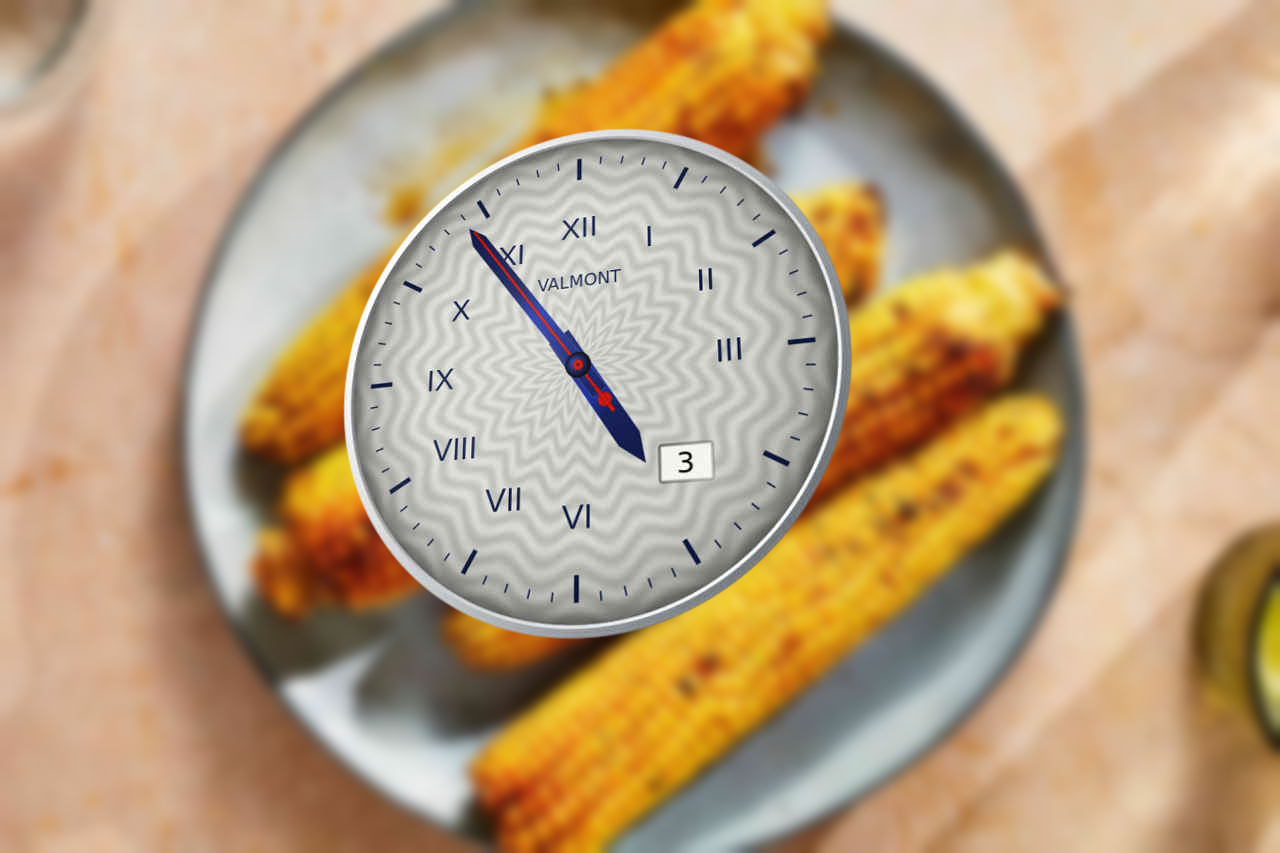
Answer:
{"hour": 4, "minute": 53, "second": 54}
